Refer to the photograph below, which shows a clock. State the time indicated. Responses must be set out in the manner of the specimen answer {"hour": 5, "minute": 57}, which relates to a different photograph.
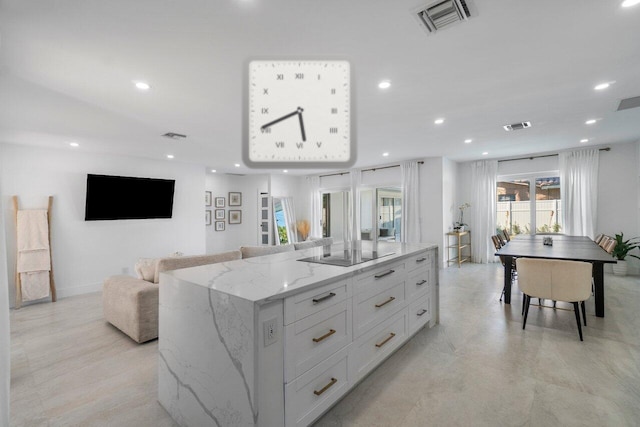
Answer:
{"hour": 5, "minute": 41}
